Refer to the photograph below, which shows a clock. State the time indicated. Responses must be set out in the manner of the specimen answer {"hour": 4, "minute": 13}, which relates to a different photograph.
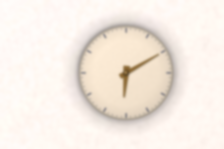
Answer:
{"hour": 6, "minute": 10}
